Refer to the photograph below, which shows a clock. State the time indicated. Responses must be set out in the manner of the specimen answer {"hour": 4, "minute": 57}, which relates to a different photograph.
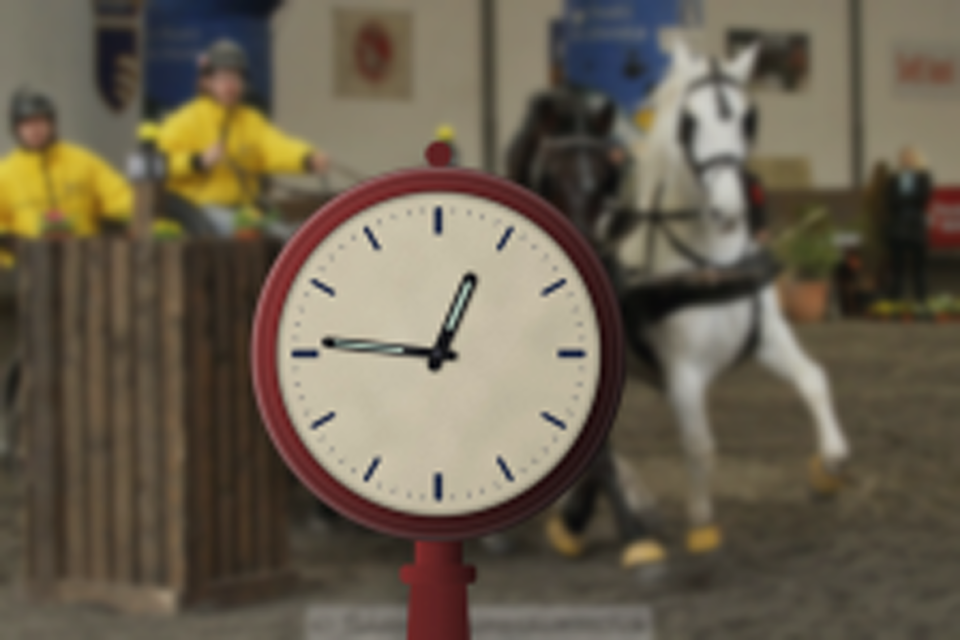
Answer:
{"hour": 12, "minute": 46}
